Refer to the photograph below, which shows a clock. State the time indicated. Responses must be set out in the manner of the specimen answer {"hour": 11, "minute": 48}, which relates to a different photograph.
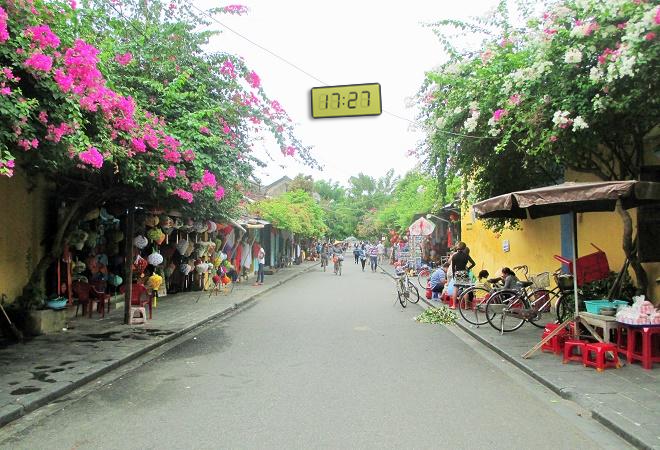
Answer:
{"hour": 17, "minute": 27}
